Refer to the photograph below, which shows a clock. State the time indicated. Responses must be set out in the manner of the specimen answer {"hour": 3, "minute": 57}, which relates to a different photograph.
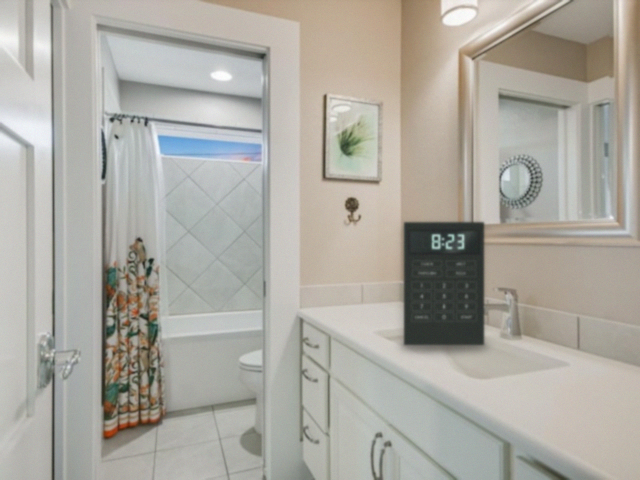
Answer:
{"hour": 8, "minute": 23}
